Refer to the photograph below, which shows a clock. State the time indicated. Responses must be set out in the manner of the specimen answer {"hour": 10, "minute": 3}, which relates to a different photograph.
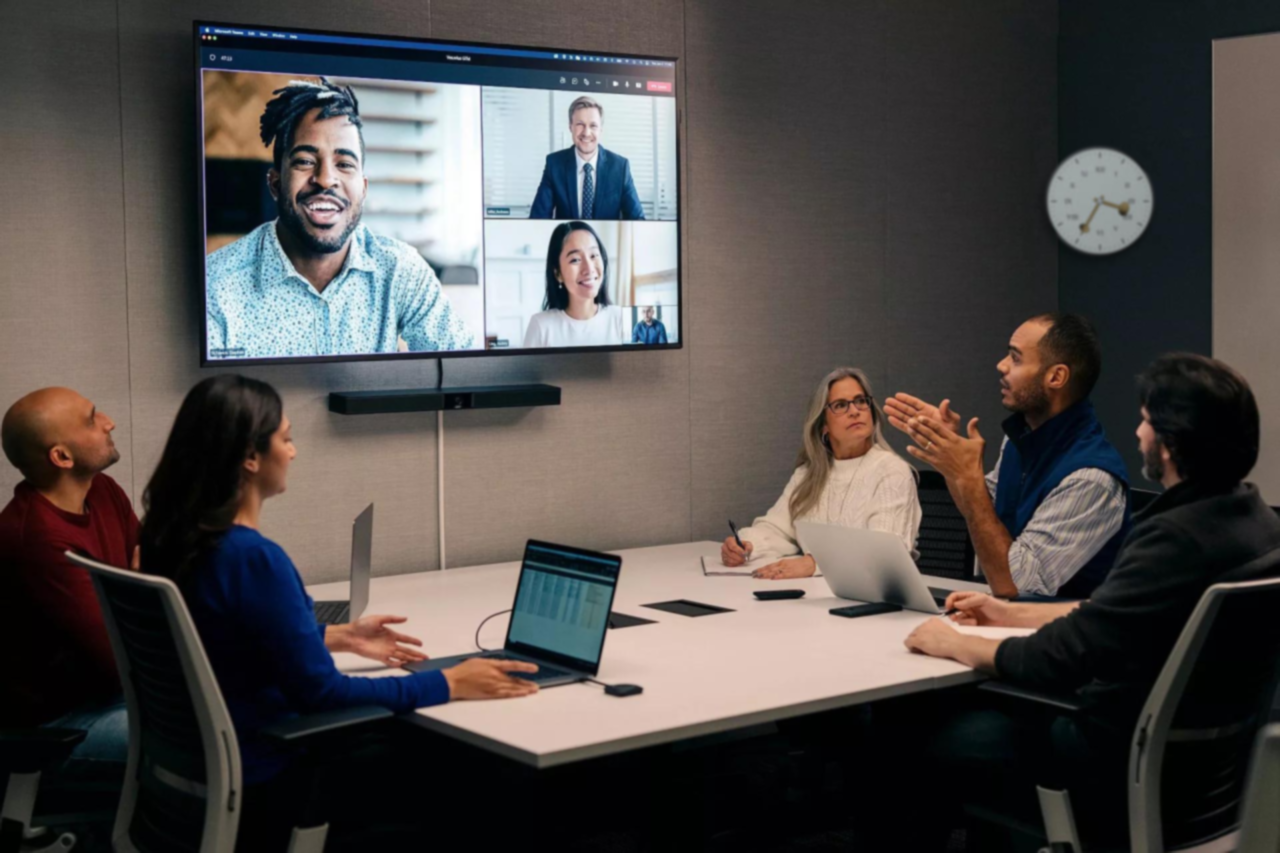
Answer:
{"hour": 3, "minute": 35}
